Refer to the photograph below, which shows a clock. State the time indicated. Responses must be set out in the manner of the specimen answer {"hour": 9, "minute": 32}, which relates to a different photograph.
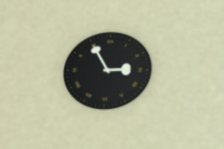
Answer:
{"hour": 2, "minute": 55}
